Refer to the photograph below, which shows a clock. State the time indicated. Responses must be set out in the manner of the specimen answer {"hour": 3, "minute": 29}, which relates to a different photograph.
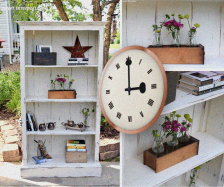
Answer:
{"hour": 3, "minute": 0}
